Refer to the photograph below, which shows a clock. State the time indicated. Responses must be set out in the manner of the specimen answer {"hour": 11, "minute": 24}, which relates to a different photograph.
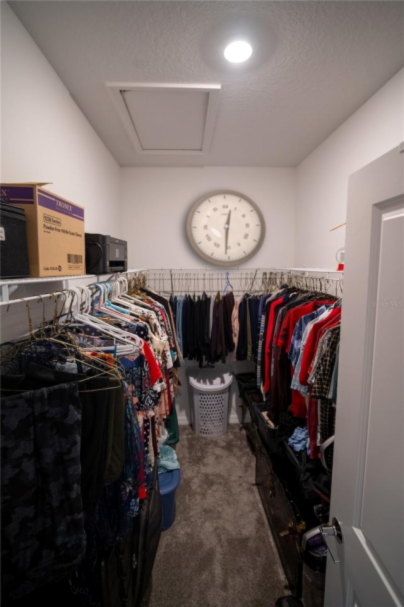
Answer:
{"hour": 12, "minute": 31}
